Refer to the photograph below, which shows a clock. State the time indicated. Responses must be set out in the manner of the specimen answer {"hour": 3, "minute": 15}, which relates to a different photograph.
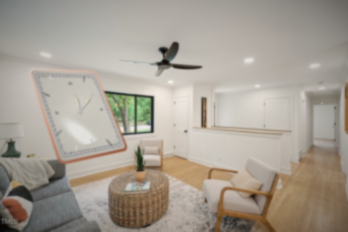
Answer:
{"hour": 12, "minute": 9}
